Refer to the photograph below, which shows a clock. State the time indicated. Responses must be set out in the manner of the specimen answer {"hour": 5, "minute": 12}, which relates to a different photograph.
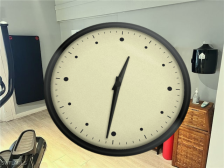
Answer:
{"hour": 12, "minute": 31}
